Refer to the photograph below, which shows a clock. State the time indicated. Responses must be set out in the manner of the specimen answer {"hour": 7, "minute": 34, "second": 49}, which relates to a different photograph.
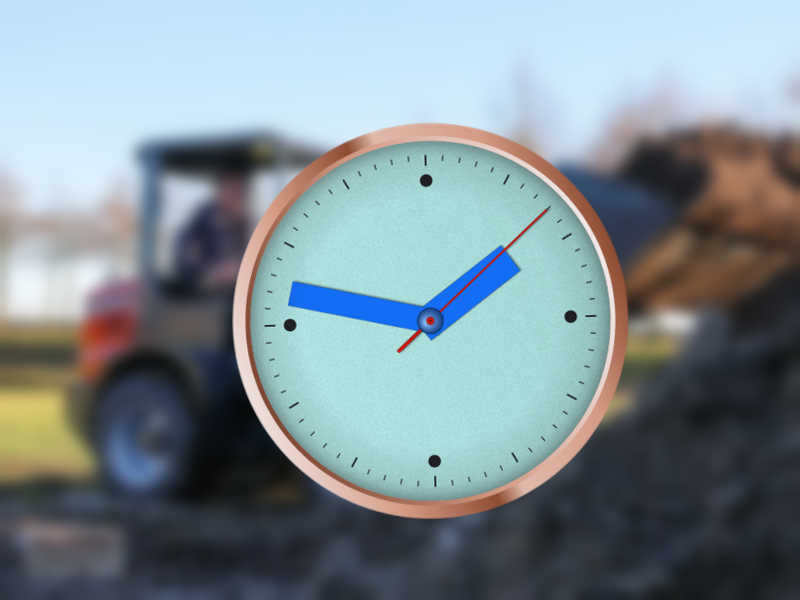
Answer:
{"hour": 1, "minute": 47, "second": 8}
